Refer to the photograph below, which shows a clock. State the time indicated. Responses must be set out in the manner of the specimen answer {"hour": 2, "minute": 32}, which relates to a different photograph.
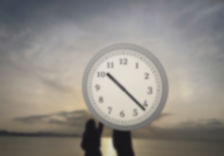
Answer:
{"hour": 10, "minute": 22}
